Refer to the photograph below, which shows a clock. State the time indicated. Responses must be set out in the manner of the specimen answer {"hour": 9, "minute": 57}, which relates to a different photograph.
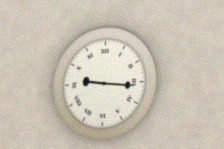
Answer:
{"hour": 9, "minute": 16}
